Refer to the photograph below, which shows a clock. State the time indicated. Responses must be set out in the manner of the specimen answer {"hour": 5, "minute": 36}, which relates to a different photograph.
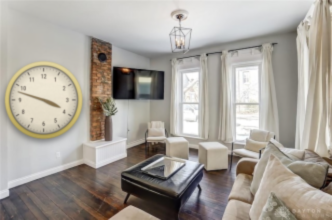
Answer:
{"hour": 3, "minute": 48}
